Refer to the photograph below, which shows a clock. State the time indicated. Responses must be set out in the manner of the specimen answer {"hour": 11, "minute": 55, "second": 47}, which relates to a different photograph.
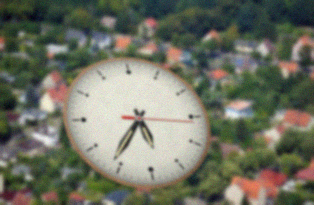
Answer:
{"hour": 5, "minute": 36, "second": 16}
